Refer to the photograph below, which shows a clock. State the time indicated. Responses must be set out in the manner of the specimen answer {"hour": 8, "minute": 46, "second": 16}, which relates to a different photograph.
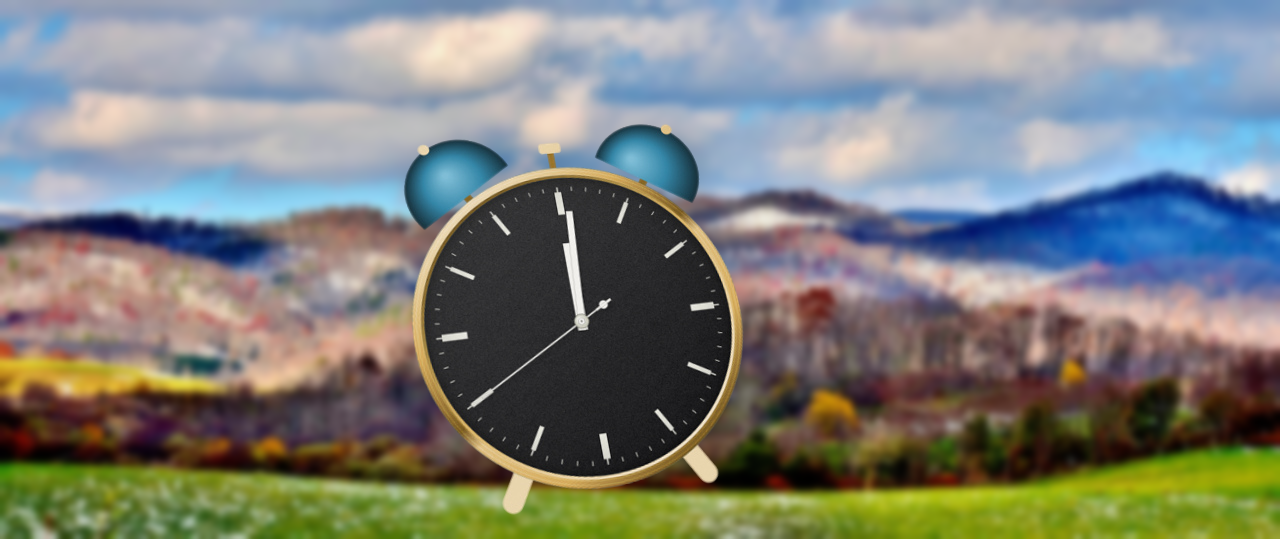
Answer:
{"hour": 12, "minute": 0, "second": 40}
